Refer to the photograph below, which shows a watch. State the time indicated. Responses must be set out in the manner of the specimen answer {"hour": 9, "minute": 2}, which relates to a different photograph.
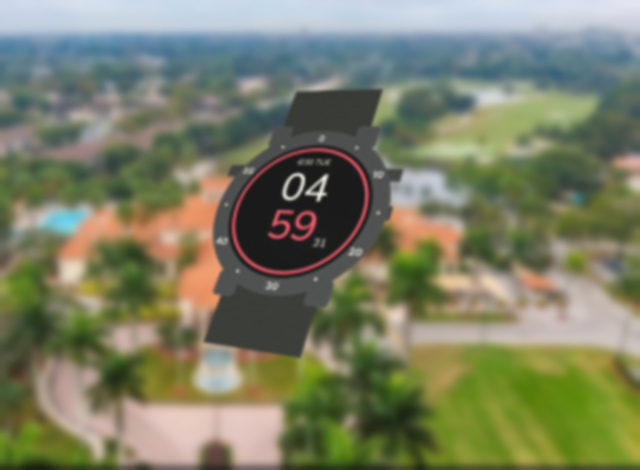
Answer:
{"hour": 4, "minute": 59}
